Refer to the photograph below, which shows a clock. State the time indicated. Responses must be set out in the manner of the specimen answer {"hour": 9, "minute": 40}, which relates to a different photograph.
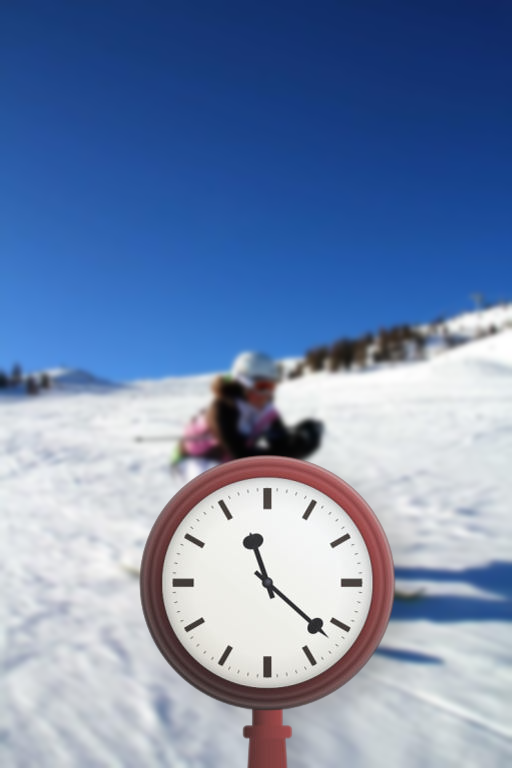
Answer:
{"hour": 11, "minute": 22}
